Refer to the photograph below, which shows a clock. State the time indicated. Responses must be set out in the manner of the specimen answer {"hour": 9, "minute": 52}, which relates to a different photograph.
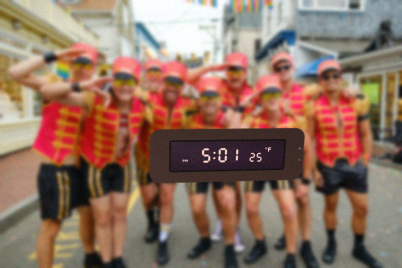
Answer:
{"hour": 5, "minute": 1}
